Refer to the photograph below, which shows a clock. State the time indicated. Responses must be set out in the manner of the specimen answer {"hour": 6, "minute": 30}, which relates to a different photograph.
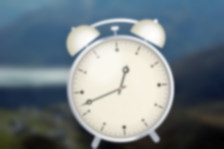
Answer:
{"hour": 12, "minute": 42}
